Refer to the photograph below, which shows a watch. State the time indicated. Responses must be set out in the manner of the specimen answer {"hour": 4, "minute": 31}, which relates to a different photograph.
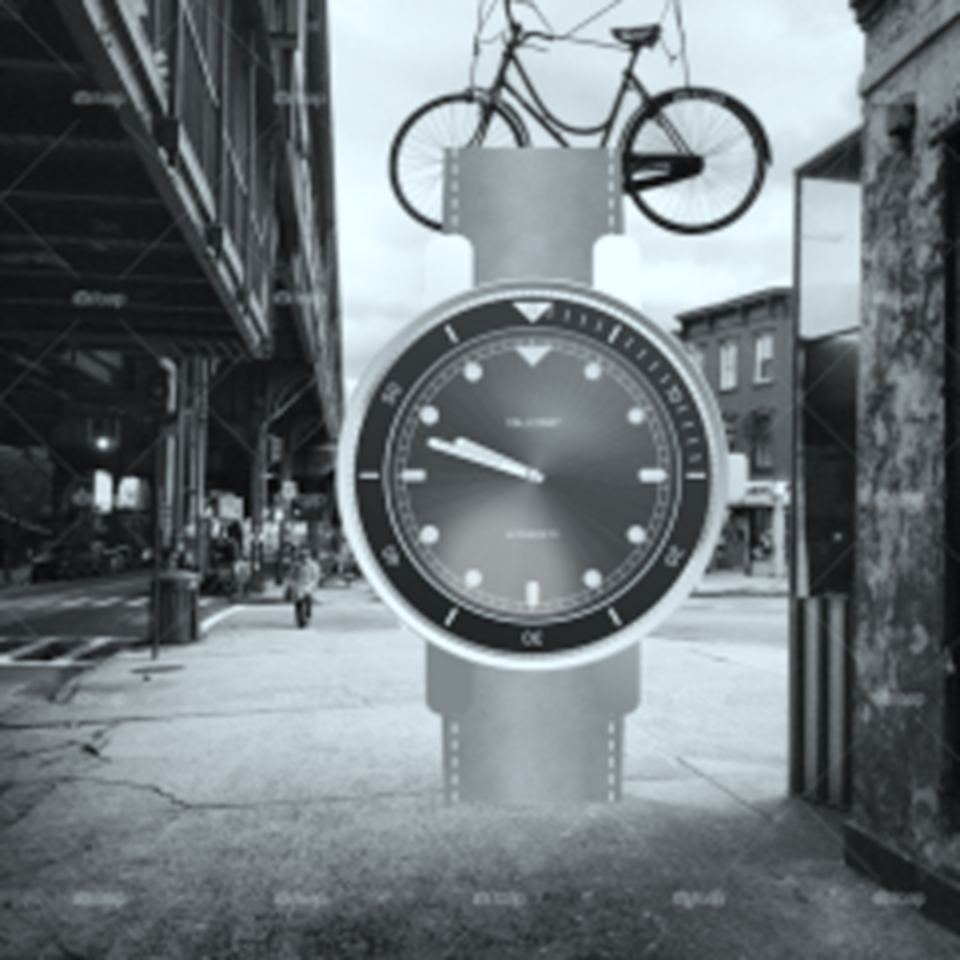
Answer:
{"hour": 9, "minute": 48}
